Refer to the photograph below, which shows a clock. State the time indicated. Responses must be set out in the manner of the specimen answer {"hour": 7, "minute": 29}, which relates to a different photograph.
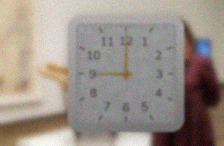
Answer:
{"hour": 9, "minute": 0}
